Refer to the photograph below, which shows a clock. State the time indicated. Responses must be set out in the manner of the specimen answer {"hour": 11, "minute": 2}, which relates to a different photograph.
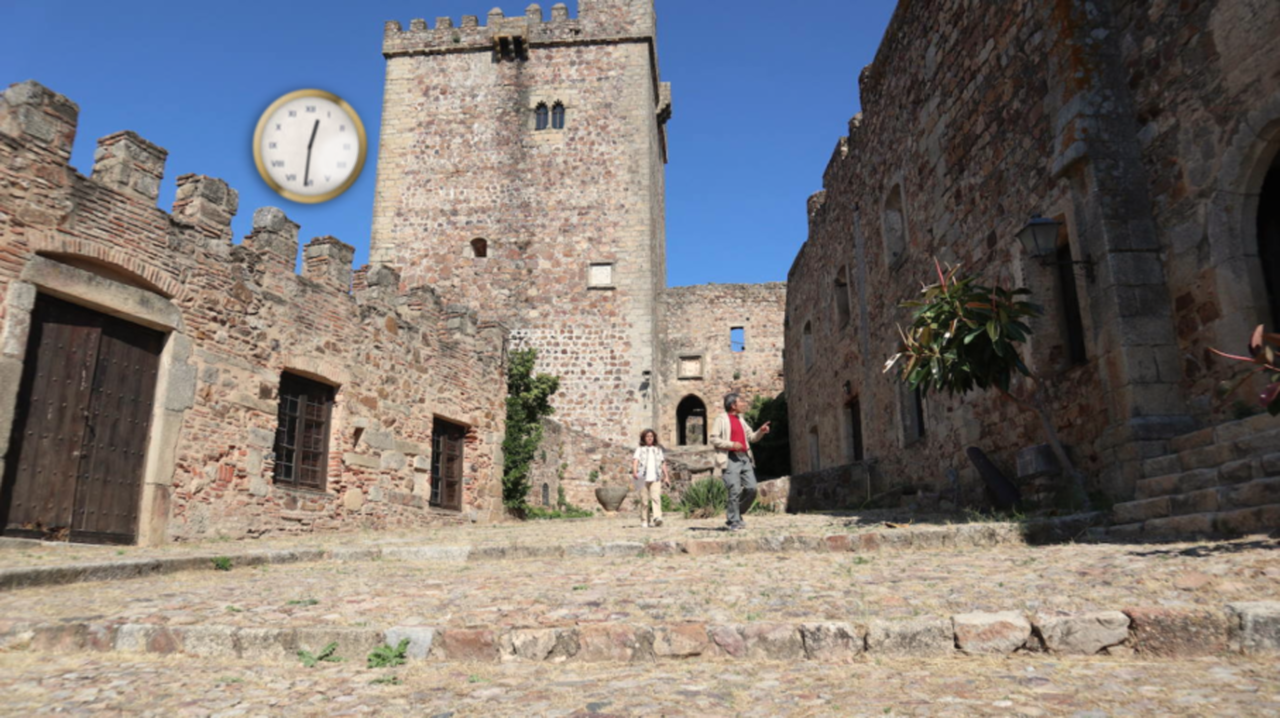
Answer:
{"hour": 12, "minute": 31}
